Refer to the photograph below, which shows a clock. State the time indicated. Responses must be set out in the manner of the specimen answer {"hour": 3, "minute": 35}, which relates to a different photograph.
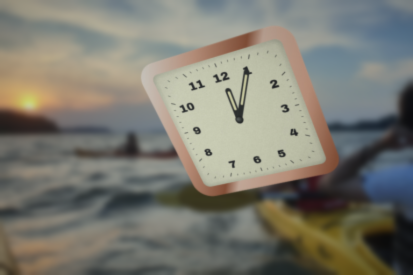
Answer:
{"hour": 12, "minute": 5}
